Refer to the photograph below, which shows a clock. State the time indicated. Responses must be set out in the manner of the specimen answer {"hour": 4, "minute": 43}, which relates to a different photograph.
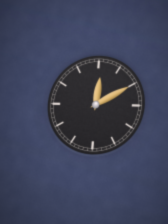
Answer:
{"hour": 12, "minute": 10}
